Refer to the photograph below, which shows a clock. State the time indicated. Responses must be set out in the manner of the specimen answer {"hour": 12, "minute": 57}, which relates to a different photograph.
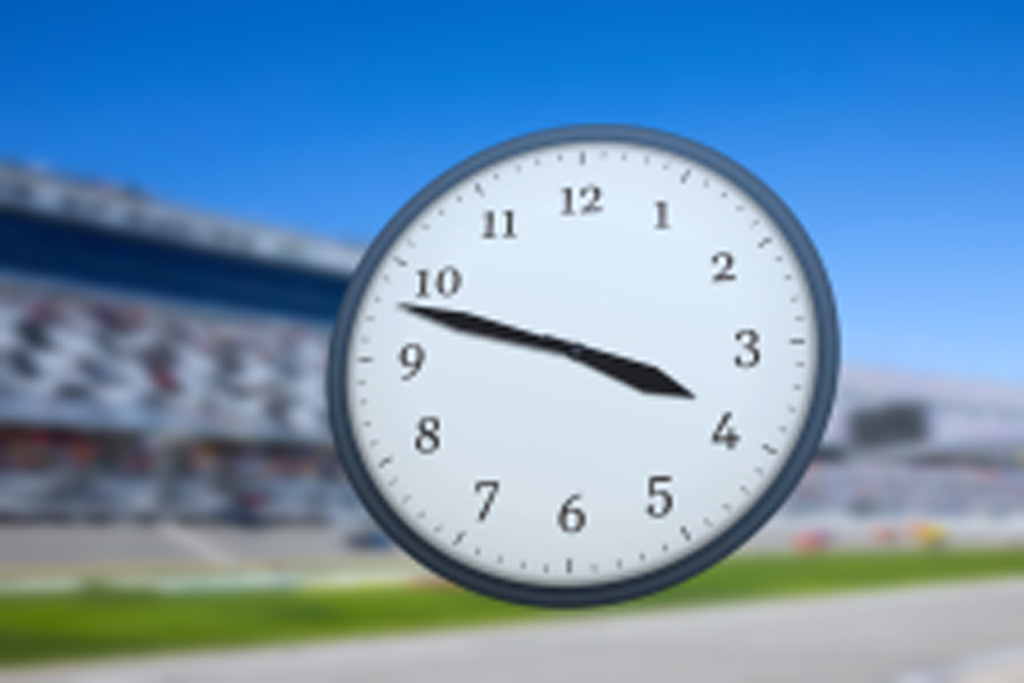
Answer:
{"hour": 3, "minute": 48}
